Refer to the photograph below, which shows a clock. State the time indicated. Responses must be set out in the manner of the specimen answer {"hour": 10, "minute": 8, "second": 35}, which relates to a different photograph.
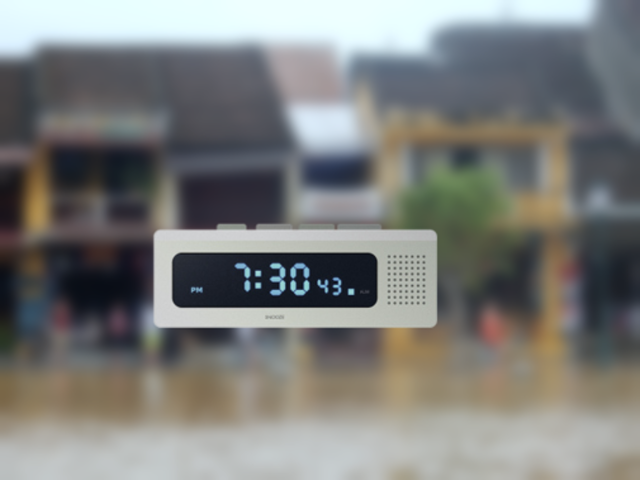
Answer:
{"hour": 7, "minute": 30, "second": 43}
